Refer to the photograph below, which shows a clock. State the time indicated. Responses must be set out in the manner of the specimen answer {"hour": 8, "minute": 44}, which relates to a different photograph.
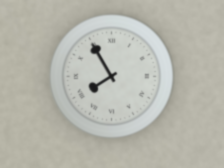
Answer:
{"hour": 7, "minute": 55}
